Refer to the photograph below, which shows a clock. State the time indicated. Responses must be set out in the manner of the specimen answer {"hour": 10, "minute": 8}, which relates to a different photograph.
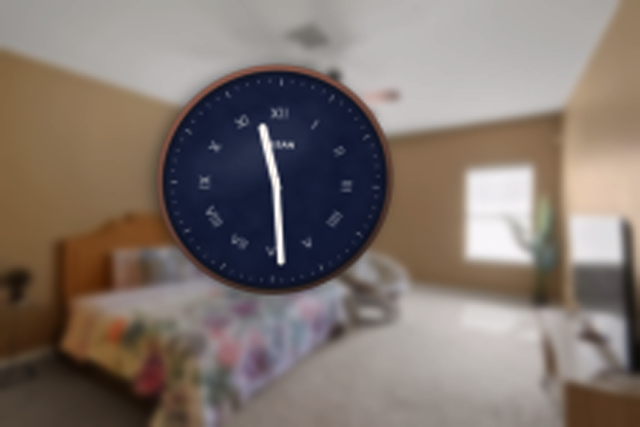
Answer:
{"hour": 11, "minute": 29}
